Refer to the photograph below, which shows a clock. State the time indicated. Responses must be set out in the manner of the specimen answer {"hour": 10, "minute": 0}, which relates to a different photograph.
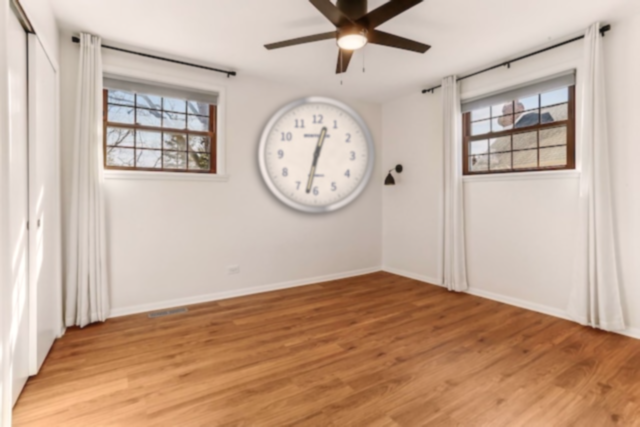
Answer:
{"hour": 12, "minute": 32}
